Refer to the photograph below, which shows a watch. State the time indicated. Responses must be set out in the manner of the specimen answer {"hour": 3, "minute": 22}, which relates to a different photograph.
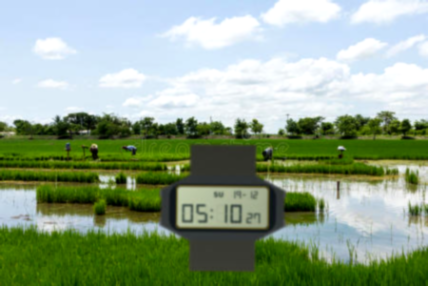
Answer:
{"hour": 5, "minute": 10}
